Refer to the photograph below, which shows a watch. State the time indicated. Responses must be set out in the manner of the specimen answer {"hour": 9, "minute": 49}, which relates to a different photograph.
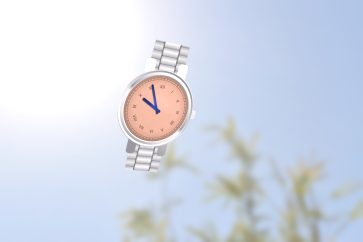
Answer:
{"hour": 9, "minute": 56}
